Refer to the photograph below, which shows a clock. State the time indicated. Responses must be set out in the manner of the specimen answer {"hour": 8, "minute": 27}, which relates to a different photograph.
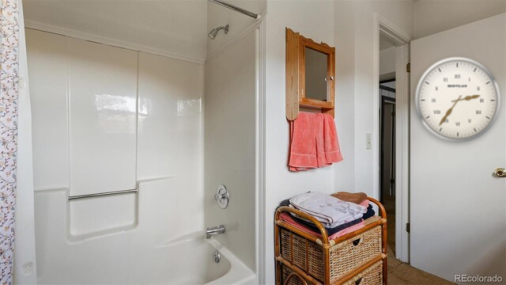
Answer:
{"hour": 2, "minute": 36}
